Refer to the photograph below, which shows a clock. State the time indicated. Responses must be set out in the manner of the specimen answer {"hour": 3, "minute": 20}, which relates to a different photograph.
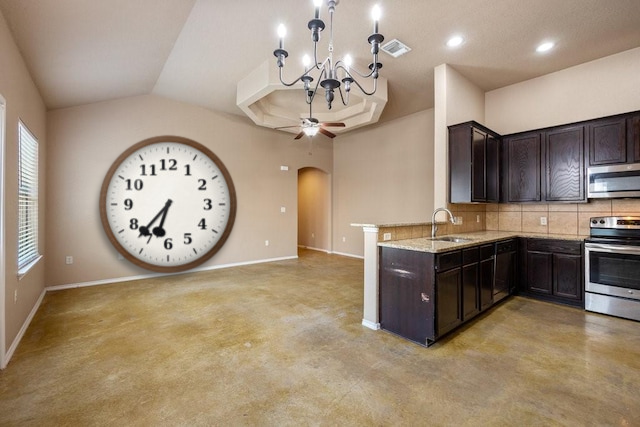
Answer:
{"hour": 6, "minute": 37}
